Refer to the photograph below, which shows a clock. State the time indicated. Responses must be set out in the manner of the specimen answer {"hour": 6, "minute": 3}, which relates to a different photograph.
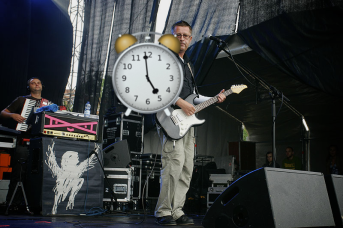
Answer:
{"hour": 4, "minute": 59}
